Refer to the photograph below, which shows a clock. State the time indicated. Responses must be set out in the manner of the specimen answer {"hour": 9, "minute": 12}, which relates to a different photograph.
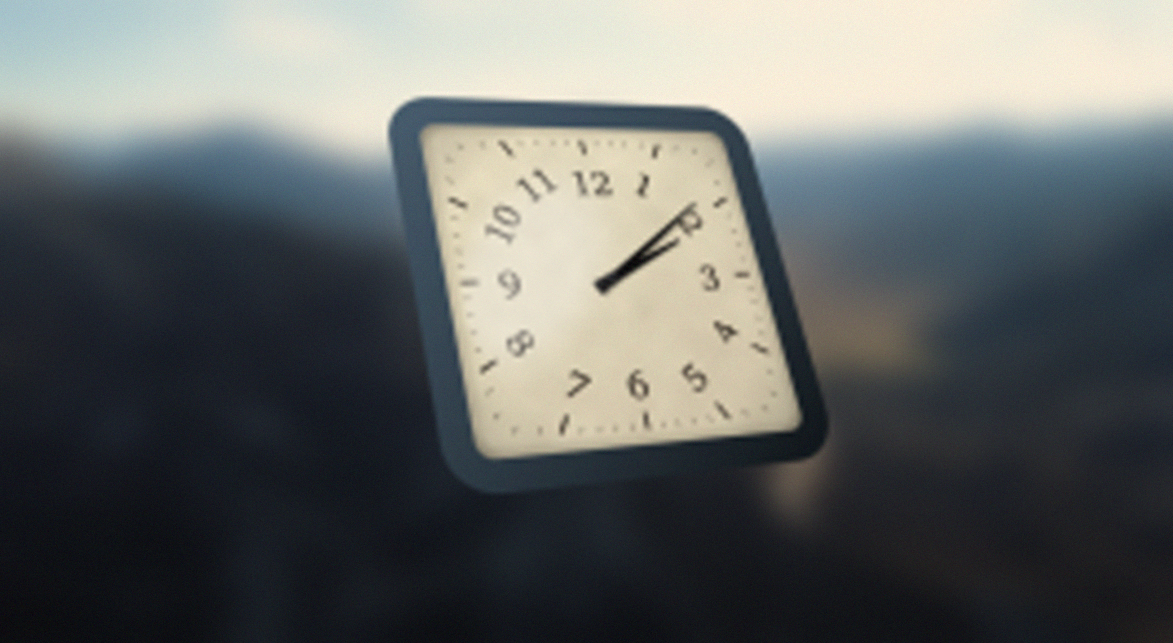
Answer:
{"hour": 2, "minute": 9}
